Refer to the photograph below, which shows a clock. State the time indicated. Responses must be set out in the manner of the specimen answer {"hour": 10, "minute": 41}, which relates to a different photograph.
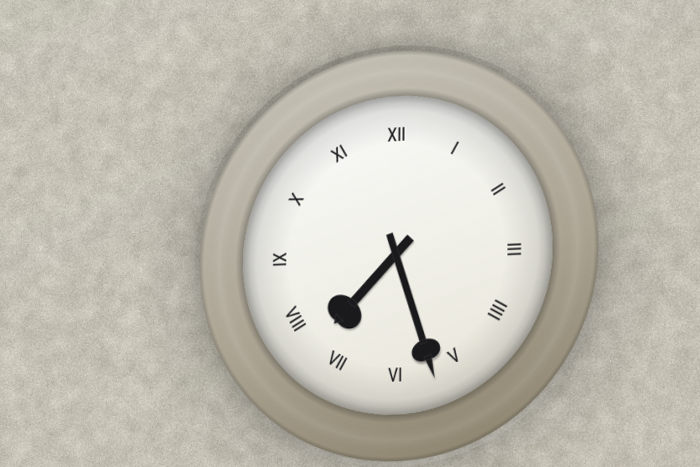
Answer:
{"hour": 7, "minute": 27}
